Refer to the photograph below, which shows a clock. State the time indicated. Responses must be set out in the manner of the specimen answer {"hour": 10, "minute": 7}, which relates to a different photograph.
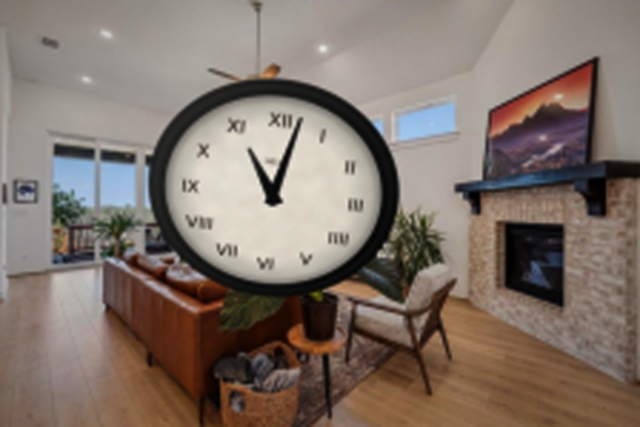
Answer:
{"hour": 11, "minute": 2}
